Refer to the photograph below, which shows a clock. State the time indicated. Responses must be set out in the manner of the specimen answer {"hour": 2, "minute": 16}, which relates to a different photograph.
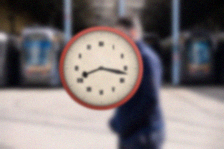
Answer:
{"hour": 8, "minute": 17}
